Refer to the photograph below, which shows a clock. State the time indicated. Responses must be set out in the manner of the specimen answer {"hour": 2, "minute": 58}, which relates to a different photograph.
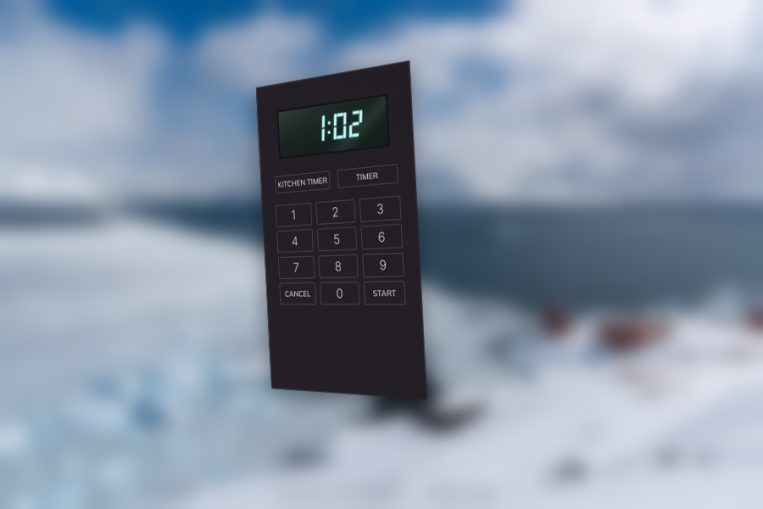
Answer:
{"hour": 1, "minute": 2}
